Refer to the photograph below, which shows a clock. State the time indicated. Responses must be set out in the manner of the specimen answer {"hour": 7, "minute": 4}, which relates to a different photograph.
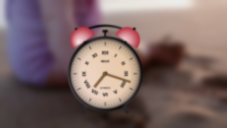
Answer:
{"hour": 7, "minute": 18}
